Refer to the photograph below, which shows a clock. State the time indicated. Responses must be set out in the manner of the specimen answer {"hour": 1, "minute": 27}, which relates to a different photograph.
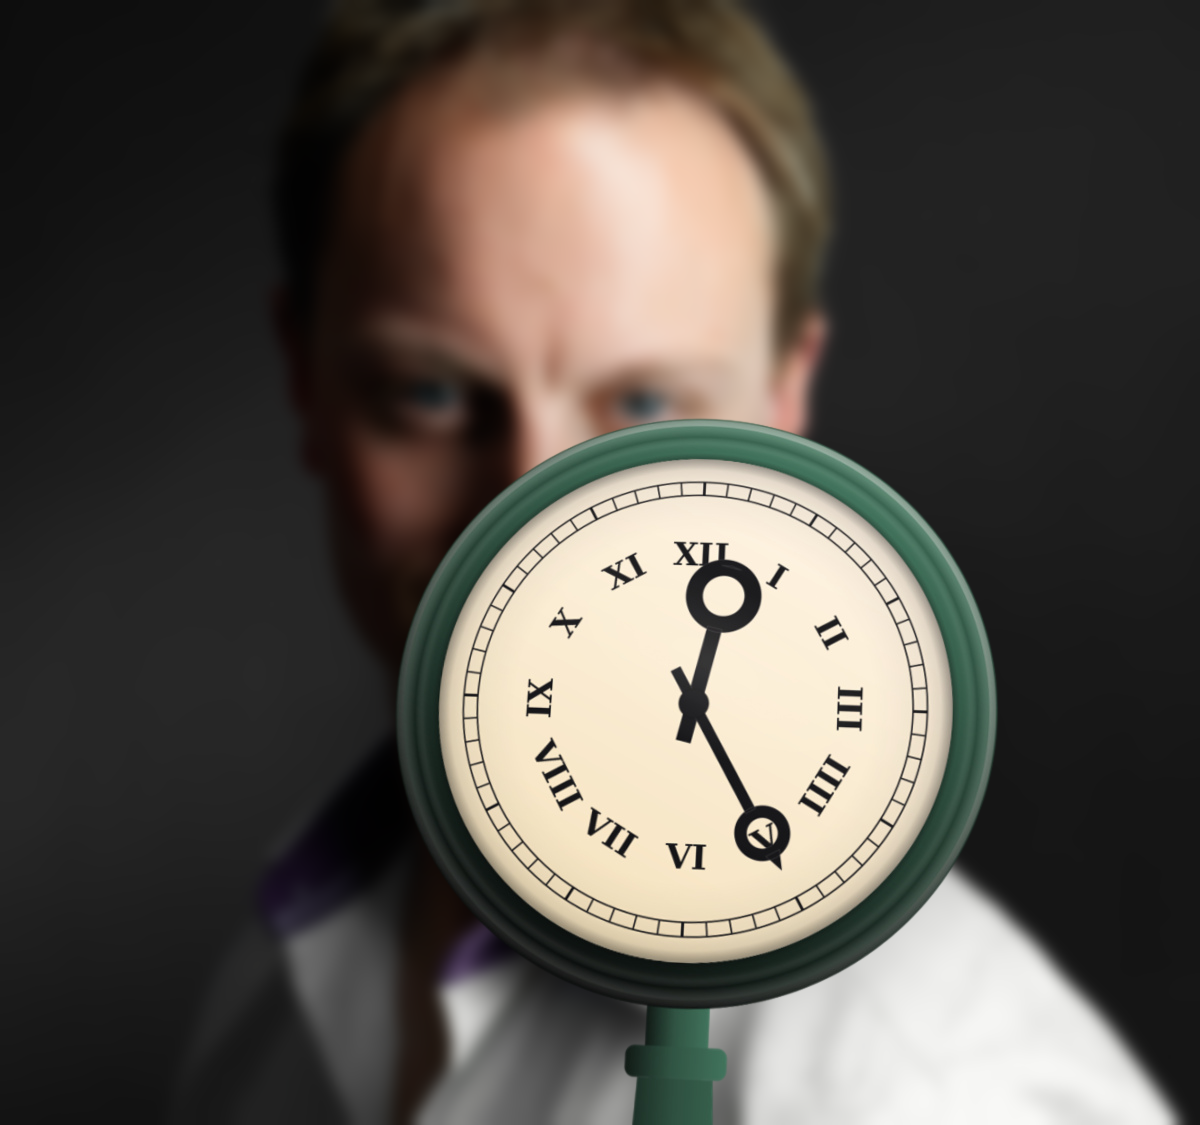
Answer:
{"hour": 12, "minute": 25}
